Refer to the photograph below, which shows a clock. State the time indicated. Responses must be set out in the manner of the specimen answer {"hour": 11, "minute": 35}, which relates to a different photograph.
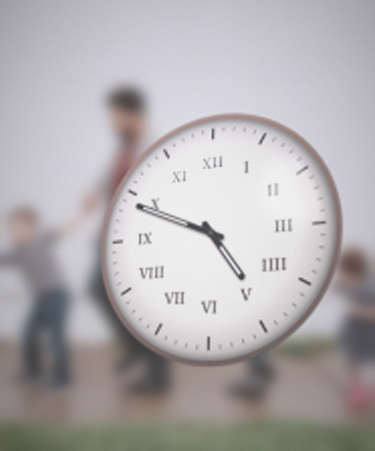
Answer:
{"hour": 4, "minute": 49}
